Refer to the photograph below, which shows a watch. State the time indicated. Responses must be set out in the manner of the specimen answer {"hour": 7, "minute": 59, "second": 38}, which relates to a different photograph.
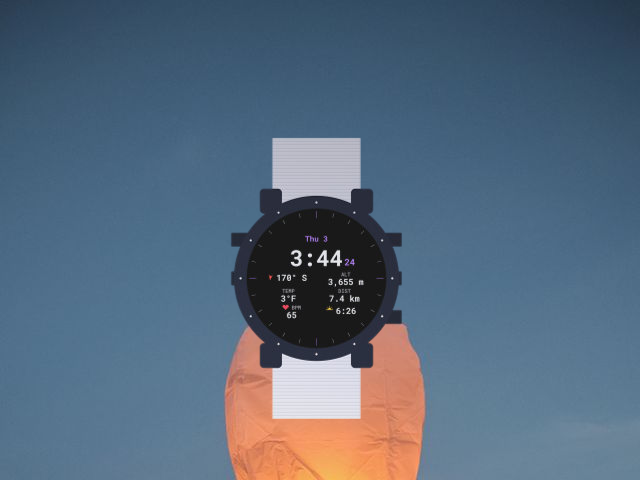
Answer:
{"hour": 3, "minute": 44, "second": 24}
